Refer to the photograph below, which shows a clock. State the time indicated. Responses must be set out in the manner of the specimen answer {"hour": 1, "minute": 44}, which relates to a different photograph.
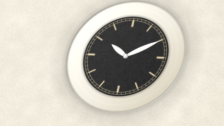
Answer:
{"hour": 10, "minute": 10}
